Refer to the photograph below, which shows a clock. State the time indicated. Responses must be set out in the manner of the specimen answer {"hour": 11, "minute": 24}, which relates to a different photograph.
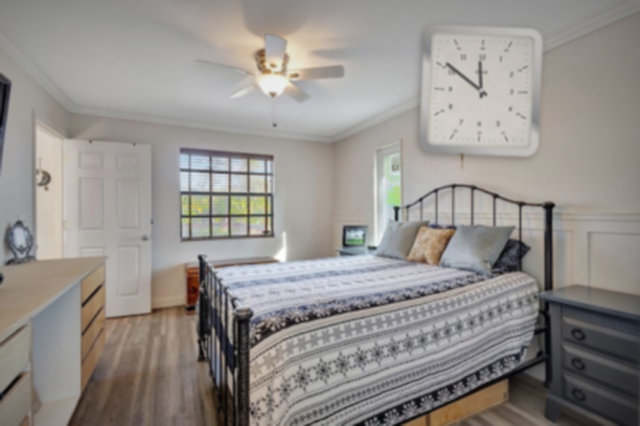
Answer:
{"hour": 11, "minute": 51}
